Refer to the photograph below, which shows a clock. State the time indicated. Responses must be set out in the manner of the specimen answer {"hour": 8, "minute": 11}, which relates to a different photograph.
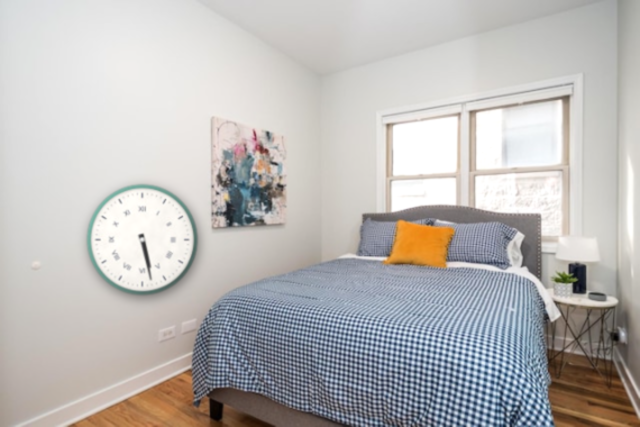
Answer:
{"hour": 5, "minute": 28}
